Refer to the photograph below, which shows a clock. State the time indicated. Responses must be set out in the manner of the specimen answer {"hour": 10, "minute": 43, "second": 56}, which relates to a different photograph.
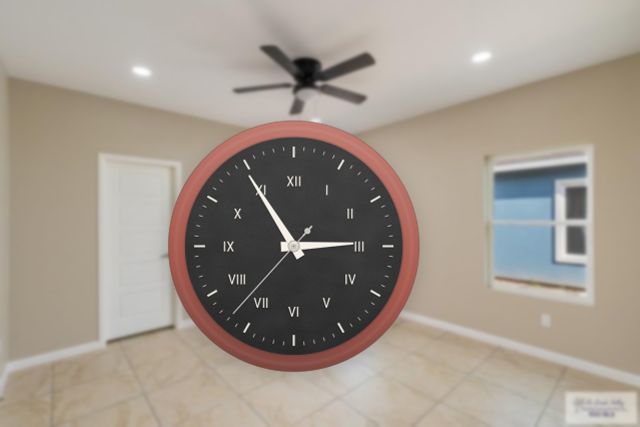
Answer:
{"hour": 2, "minute": 54, "second": 37}
